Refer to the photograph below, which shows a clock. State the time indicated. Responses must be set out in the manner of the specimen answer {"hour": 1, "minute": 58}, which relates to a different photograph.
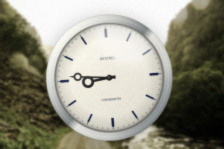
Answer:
{"hour": 8, "minute": 46}
